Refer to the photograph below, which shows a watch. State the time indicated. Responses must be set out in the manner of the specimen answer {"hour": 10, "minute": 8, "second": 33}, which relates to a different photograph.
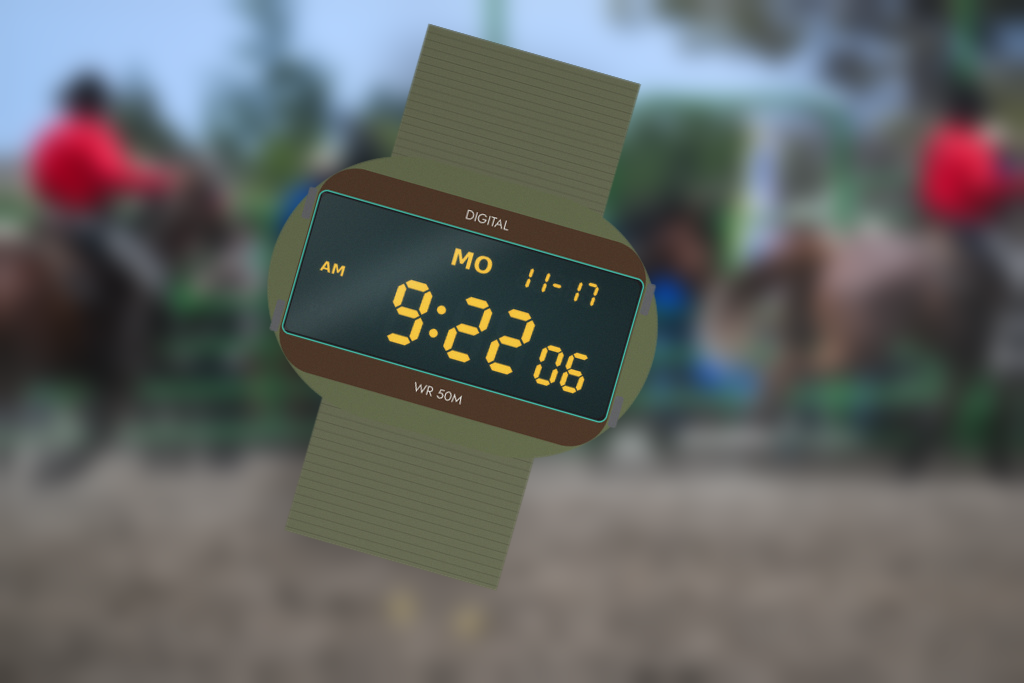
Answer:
{"hour": 9, "minute": 22, "second": 6}
